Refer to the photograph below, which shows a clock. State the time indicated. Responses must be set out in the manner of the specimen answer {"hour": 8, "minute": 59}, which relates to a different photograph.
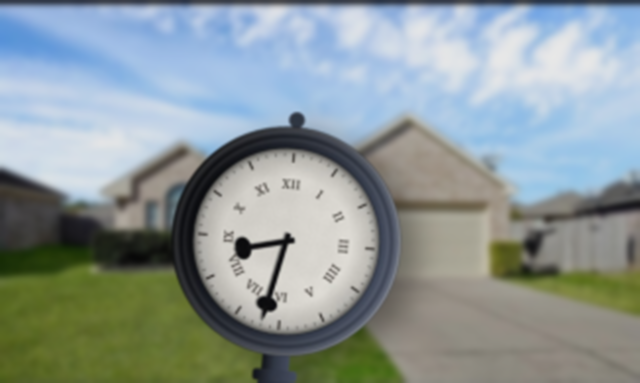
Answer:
{"hour": 8, "minute": 32}
